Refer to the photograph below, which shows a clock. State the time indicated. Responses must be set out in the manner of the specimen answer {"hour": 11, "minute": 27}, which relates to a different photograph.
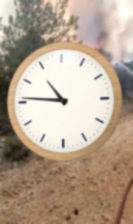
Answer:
{"hour": 10, "minute": 46}
